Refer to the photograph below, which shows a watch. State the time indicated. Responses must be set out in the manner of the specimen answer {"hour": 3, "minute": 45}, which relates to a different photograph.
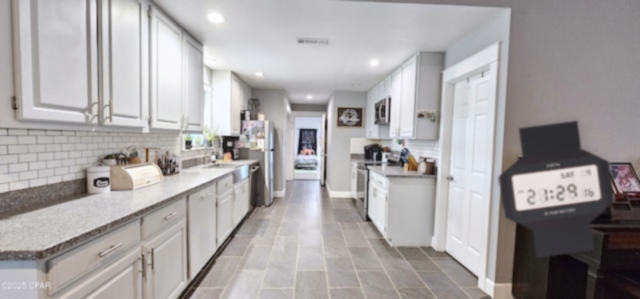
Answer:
{"hour": 21, "minute": 29}
